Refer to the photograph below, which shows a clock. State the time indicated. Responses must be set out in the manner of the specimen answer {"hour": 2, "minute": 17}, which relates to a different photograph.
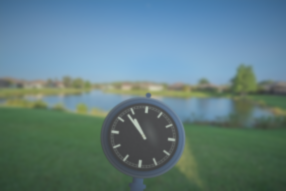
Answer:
{"hour": 10, "minute": 53}
